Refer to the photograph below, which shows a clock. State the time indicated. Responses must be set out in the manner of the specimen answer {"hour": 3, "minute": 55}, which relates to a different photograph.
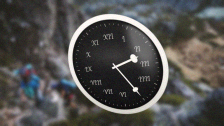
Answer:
{"hour": 2, "minute": 25}
